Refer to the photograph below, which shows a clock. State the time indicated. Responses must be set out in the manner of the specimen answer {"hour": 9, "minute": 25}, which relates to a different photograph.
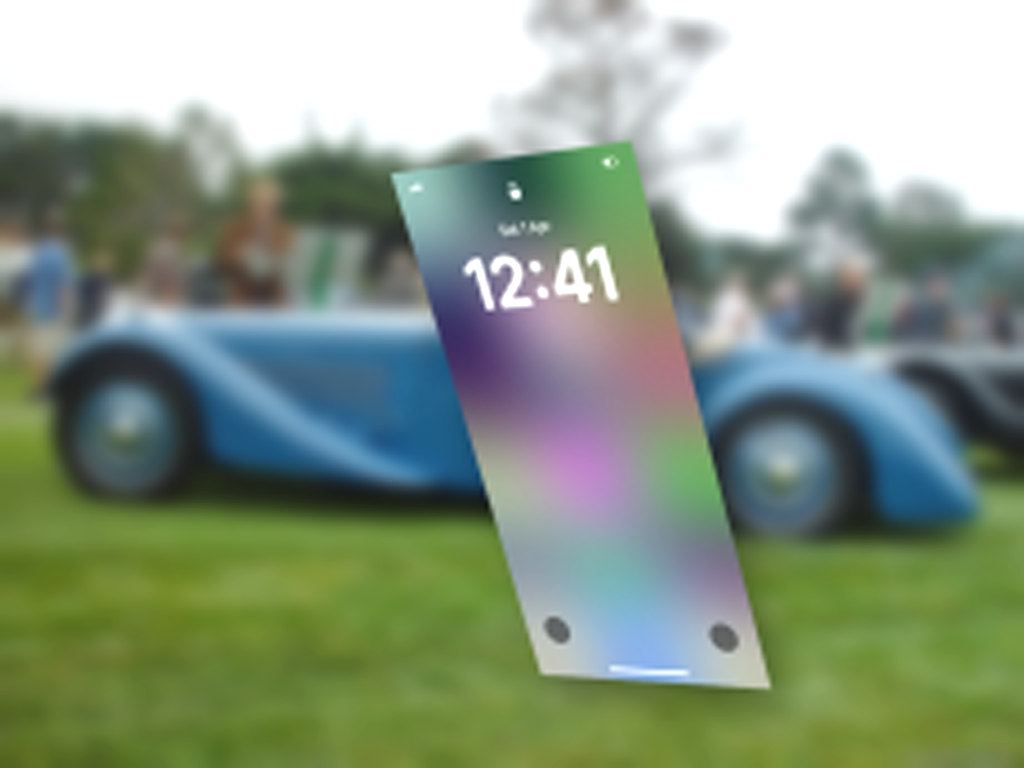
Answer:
{"hour": 12, "minute": 41}
